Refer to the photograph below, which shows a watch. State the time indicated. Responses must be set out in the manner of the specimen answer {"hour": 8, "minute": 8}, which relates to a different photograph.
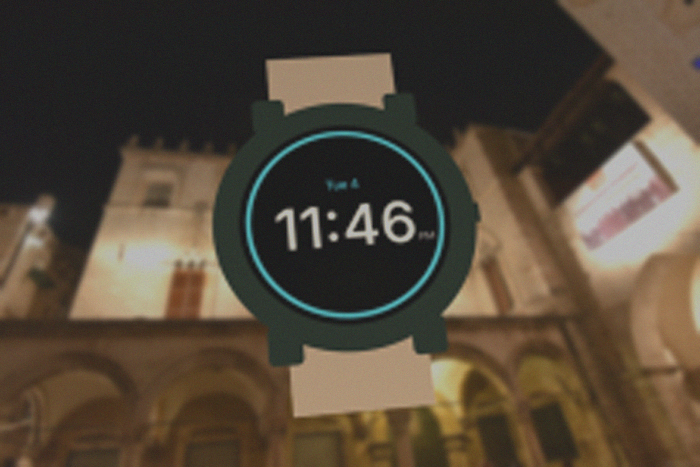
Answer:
{"hour": 11, "minute": 46}
